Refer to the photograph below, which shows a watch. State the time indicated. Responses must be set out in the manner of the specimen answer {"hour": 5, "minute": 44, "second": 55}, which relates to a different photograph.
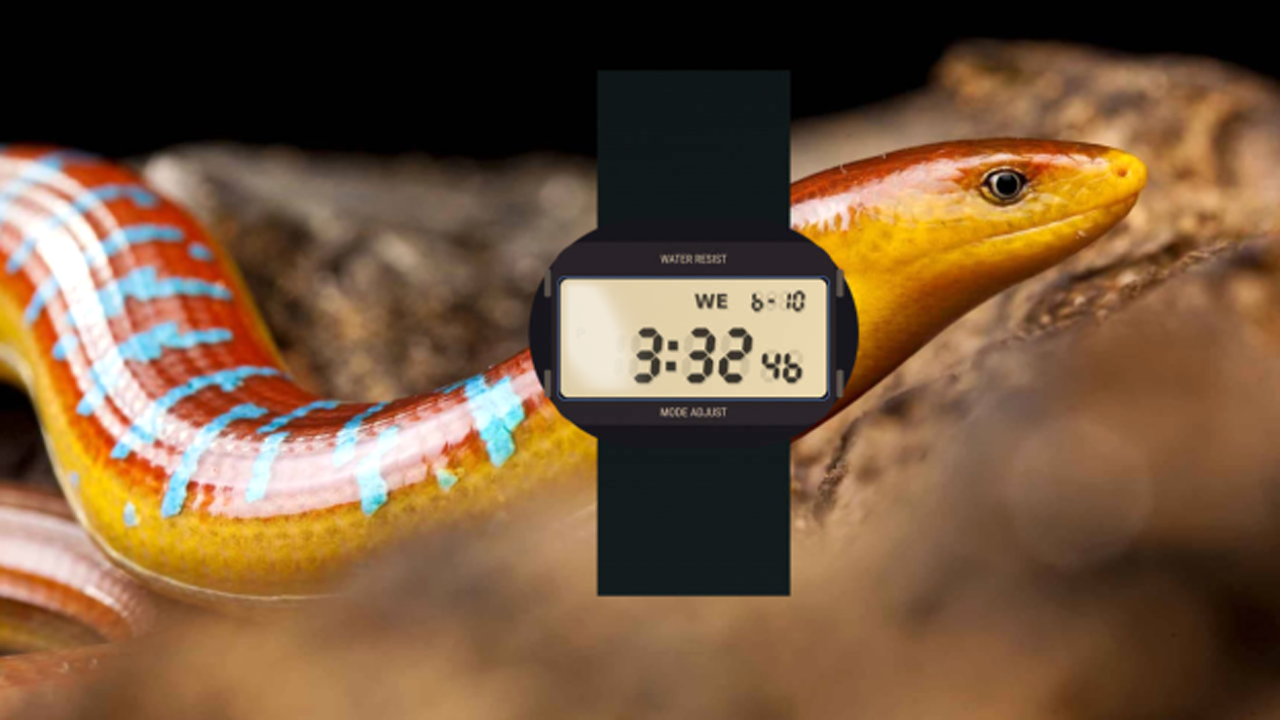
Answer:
{"hour": 3, "minute": 32, "second": 46}
